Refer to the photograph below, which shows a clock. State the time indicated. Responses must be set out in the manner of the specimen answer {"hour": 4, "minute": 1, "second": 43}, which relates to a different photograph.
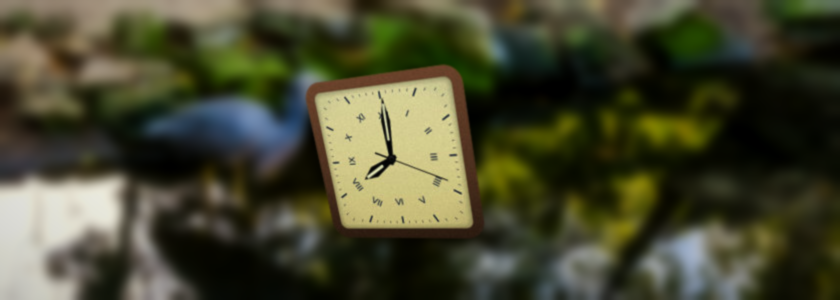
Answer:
{"hour": 8, "minute": 0, "second": 19}
